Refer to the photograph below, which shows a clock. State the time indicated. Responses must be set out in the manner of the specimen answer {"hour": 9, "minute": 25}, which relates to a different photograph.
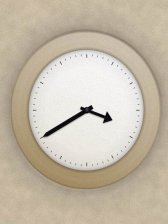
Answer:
{"hour": 3, "minute": 40}
